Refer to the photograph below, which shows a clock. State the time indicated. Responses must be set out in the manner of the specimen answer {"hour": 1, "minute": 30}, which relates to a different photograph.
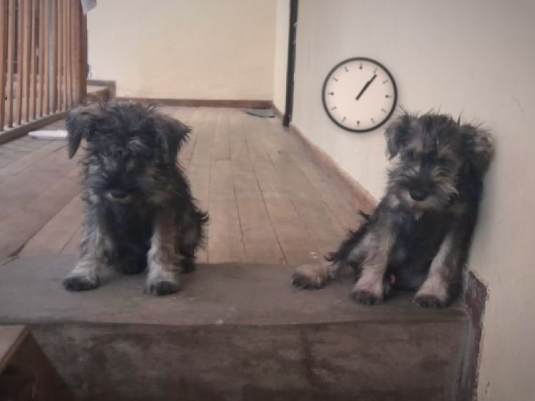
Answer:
{"hour": 1, "minute": 6}
